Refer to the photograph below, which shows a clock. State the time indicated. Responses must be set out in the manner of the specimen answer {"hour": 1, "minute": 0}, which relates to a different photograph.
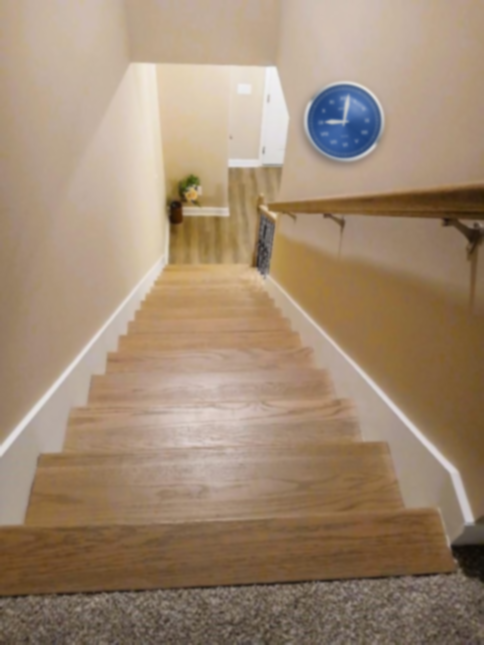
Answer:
{"hour": 9, "minute": 2}
